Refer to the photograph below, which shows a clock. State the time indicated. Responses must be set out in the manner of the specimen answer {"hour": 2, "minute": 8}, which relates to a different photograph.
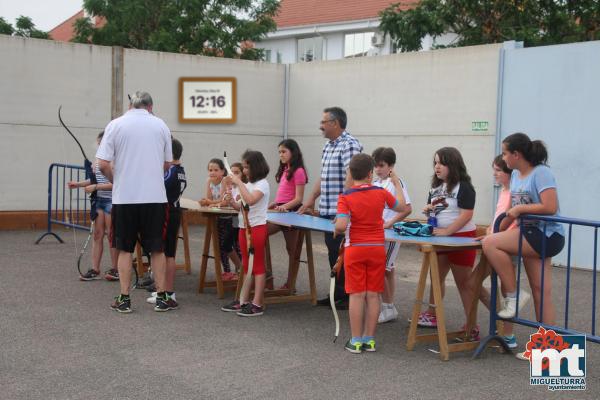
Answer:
{"hour": 12, "minute": 16}
